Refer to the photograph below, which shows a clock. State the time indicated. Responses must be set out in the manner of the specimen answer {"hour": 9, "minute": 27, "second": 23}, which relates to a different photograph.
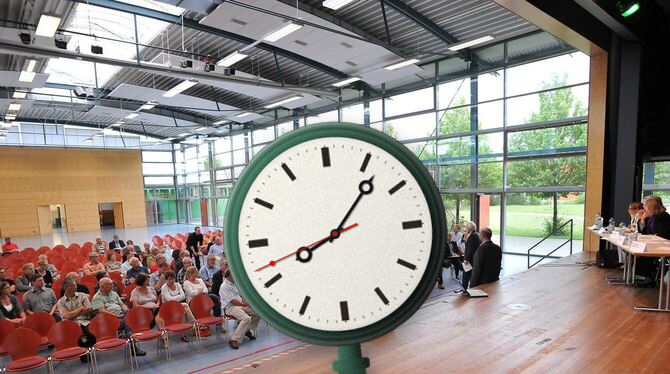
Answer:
{"hour": 8, "minute": 6, "second": 42}
